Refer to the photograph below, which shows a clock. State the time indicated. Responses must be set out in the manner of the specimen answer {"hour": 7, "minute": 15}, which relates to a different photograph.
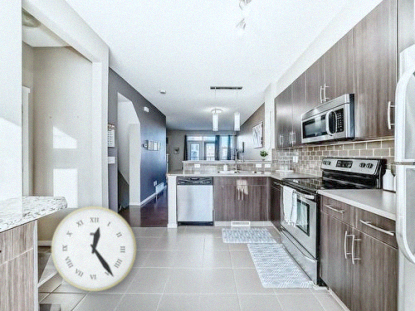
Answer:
{"hour": 12, "minute": 24}
